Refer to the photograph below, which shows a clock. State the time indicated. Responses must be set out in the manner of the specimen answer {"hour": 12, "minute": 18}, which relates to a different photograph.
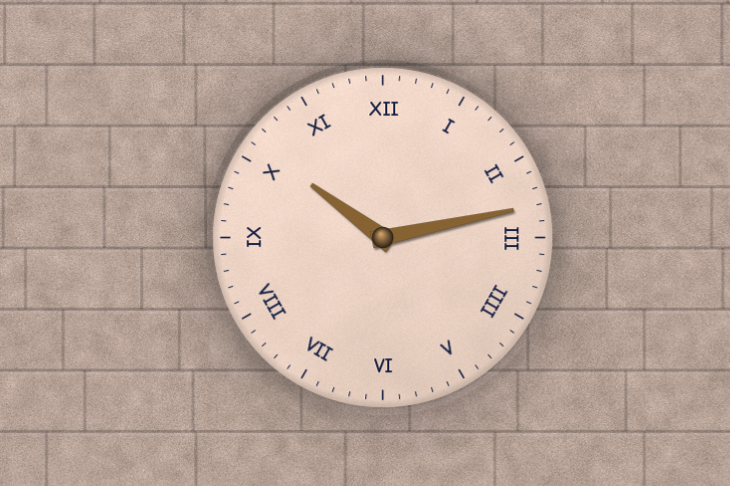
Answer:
{"hour": 10, "minute": 13}
